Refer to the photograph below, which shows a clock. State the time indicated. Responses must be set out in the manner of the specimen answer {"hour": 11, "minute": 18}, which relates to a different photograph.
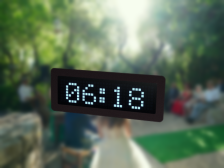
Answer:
{"hour": 6, "minute": 18}
